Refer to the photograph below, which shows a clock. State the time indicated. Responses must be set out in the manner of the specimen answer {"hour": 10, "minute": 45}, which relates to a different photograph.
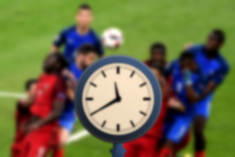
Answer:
{"hour": 11, "minute": 40}
